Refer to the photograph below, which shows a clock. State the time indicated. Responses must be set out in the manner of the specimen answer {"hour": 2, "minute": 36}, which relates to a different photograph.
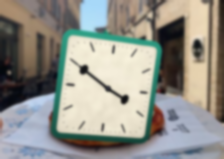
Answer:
{"hour": 3, "minute": 50}
